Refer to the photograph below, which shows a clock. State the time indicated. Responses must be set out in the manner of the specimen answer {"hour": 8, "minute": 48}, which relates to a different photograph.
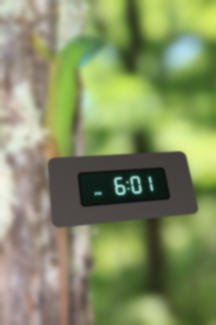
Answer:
{"hour": 6, "minute": 1}
